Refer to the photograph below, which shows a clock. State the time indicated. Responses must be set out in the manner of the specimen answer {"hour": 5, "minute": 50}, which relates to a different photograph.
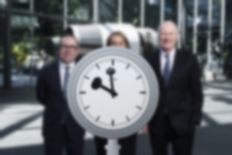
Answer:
{"hour": 9, "minute": 59}
